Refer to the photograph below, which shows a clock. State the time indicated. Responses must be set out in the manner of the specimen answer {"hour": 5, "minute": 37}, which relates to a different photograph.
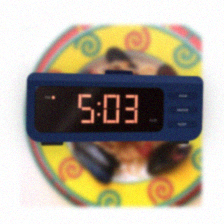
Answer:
{"hour": 5, "minute": 3}
